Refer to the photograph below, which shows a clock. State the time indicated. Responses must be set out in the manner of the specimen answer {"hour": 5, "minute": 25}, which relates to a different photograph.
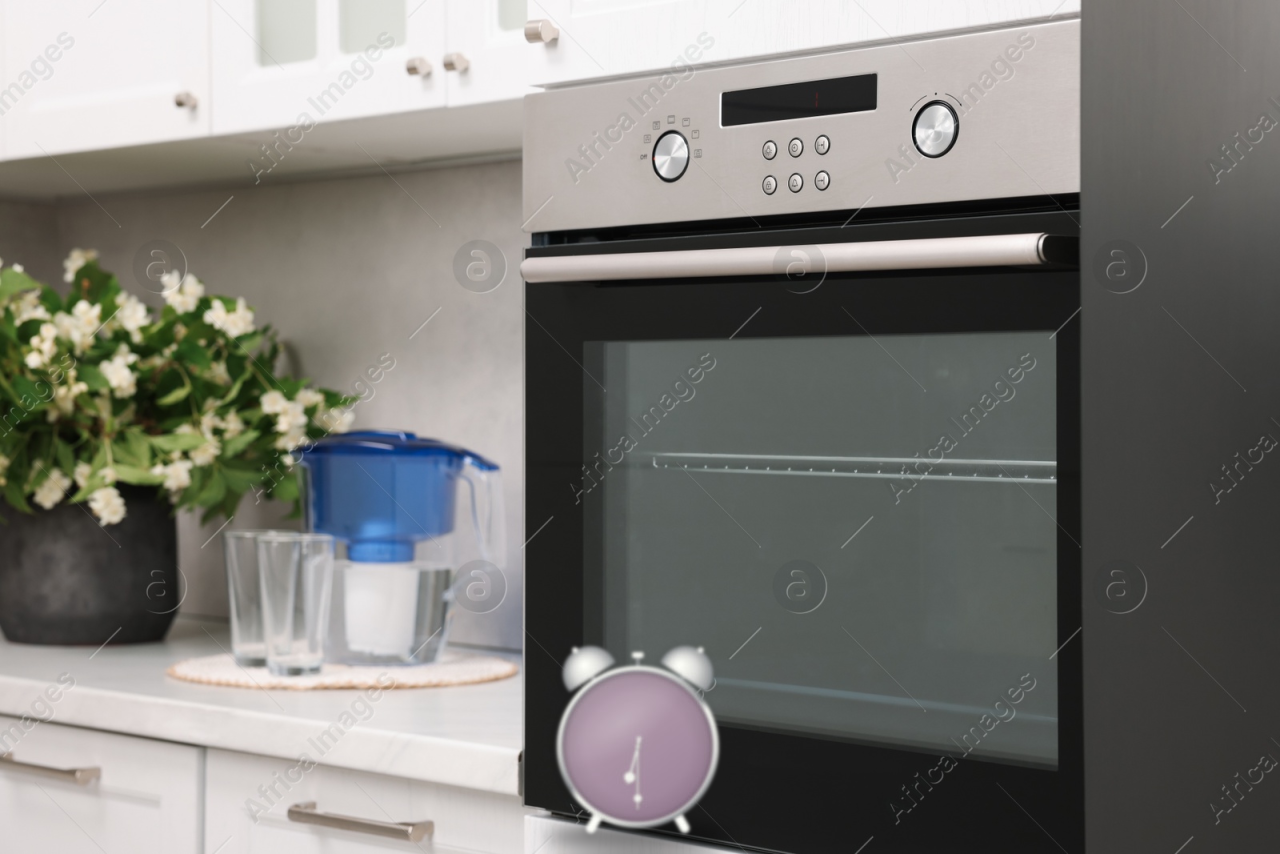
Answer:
{"hour": 6, "minute": 30}
